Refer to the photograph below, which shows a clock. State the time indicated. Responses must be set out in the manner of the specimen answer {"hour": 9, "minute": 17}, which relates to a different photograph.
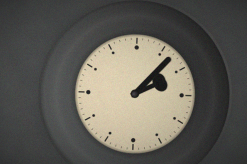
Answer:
{"hour": 2, "minute": 7}
